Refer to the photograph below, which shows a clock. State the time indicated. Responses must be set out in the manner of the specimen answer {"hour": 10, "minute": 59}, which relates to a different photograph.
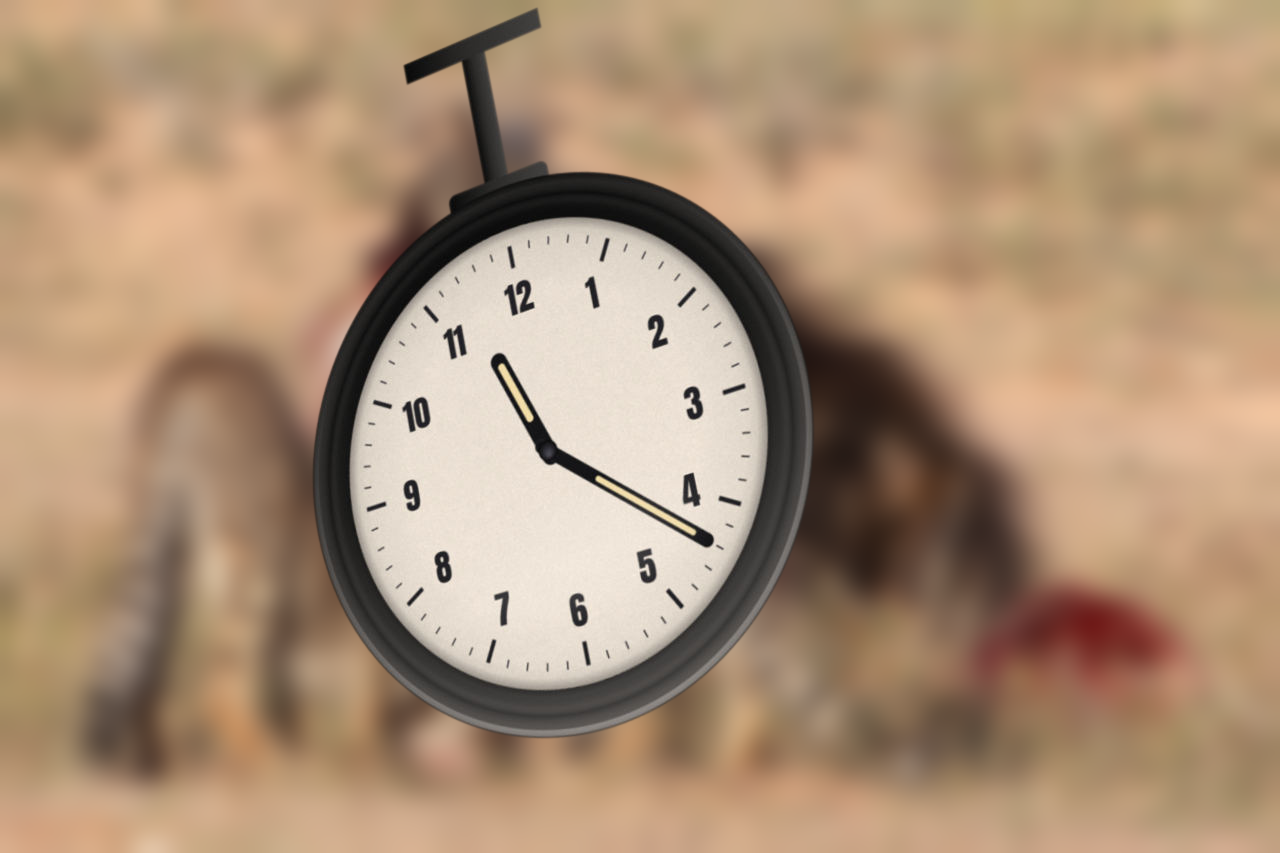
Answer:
{"hour": 11, "minute": 22}
